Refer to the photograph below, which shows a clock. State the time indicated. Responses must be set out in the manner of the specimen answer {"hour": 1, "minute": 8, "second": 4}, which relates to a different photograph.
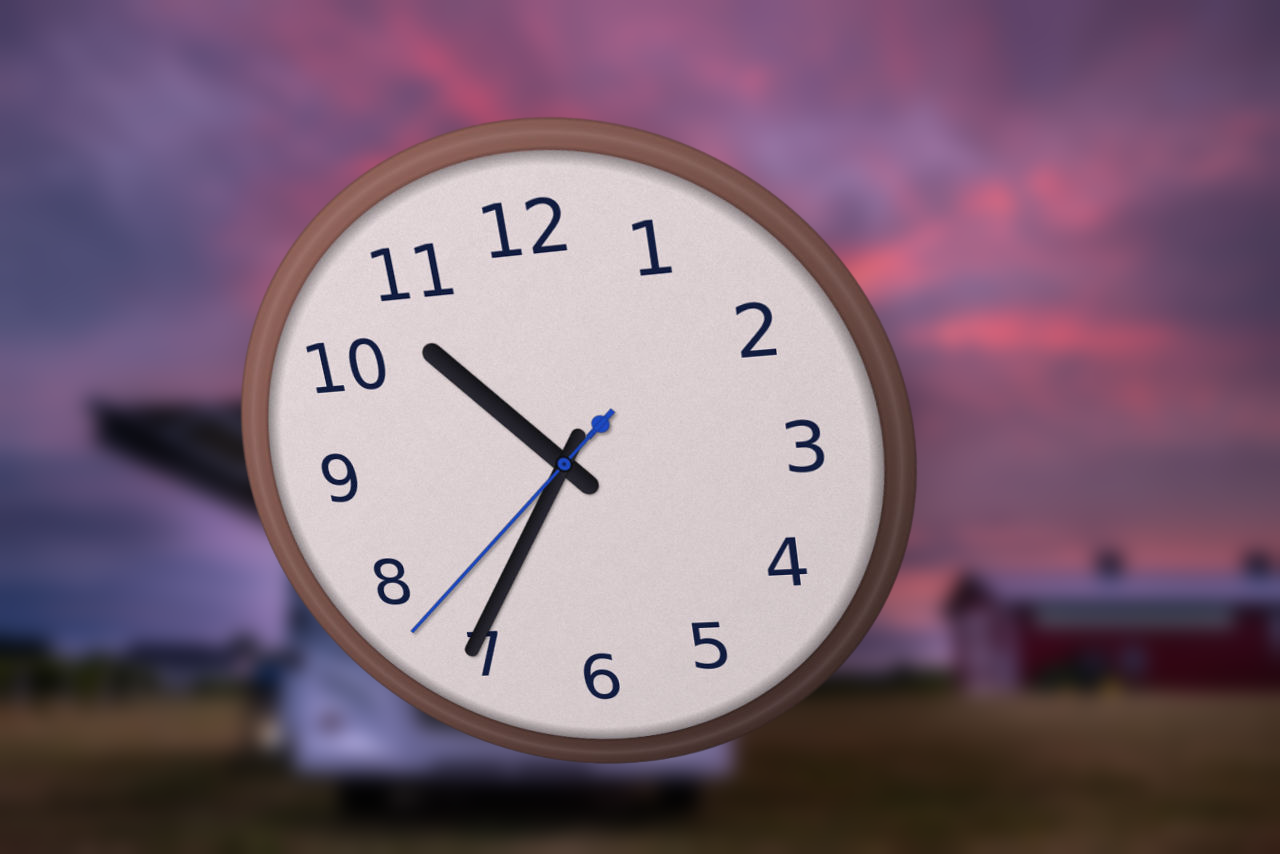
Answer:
{"hour": 10, "minute": 35, "second": 38}
